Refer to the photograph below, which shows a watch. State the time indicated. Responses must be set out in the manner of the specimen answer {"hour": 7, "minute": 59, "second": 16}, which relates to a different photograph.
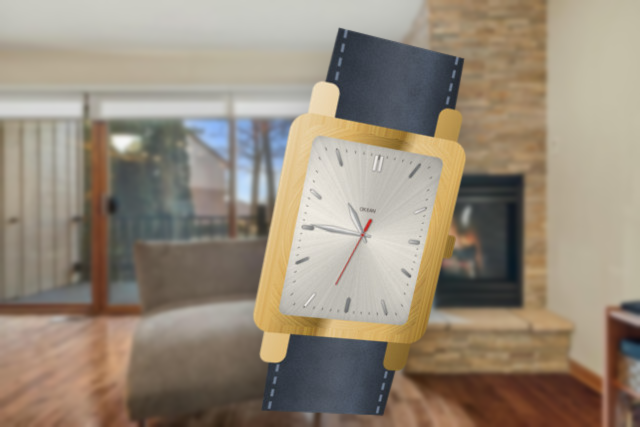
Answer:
{"hour": 10, "minute": 45, "second": 33}
